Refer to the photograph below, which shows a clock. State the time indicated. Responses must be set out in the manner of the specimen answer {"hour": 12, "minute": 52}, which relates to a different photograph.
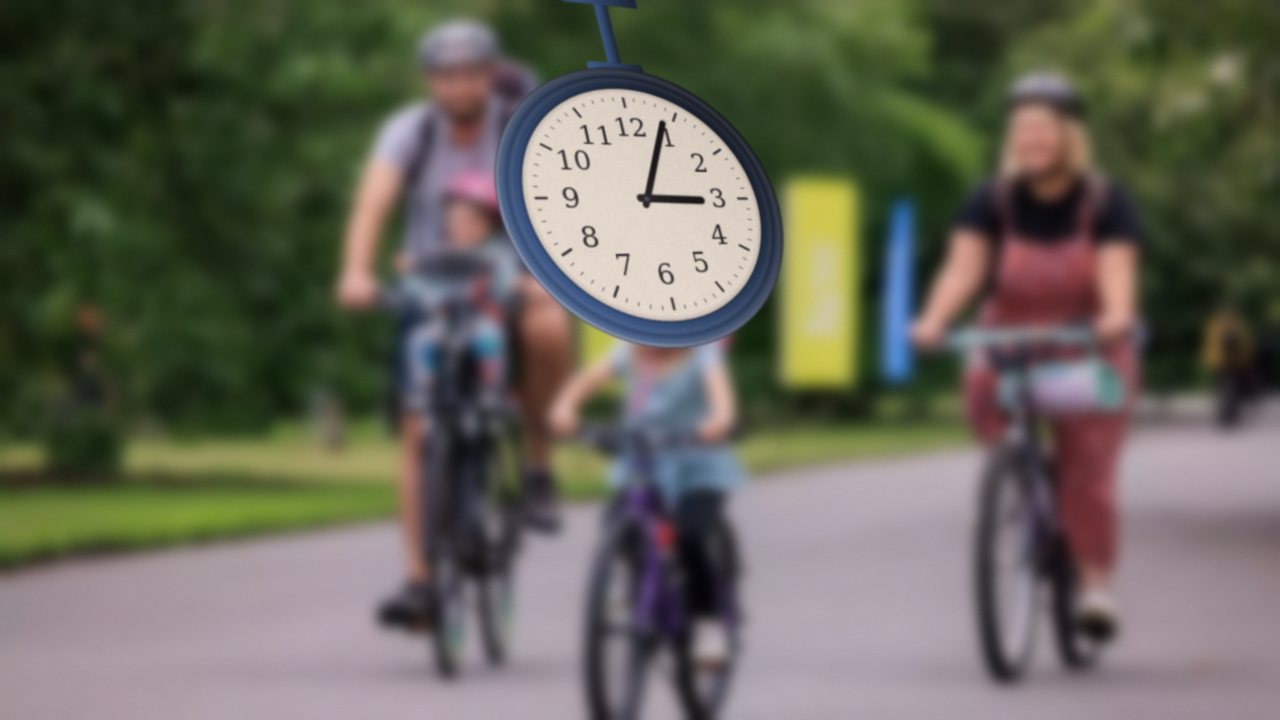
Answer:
{"hour": 3, "minute": 4}
